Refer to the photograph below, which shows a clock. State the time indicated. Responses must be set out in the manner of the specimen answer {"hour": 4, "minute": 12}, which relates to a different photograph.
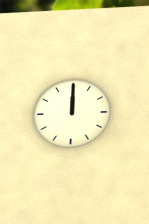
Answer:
{"hour": 12, "minute": 0}
